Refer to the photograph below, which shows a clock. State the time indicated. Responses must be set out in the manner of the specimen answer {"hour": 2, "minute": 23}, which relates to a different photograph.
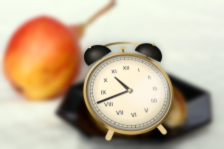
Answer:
{"hour": 10, "minute": 42}
